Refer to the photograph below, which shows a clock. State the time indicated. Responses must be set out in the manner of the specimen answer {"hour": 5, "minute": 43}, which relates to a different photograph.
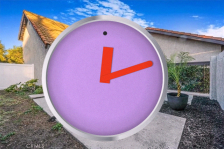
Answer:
{"hour": 12, "minute": 12}
